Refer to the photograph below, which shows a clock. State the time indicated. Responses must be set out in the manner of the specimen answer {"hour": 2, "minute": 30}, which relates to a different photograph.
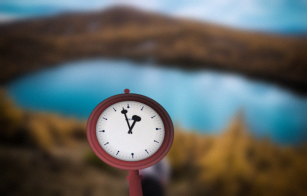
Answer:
{"hour": 12, "minute": 58}
